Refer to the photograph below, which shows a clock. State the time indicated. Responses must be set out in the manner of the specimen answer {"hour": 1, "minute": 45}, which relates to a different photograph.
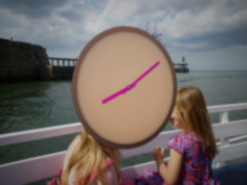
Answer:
{"hour": 8, "minute": 9}
